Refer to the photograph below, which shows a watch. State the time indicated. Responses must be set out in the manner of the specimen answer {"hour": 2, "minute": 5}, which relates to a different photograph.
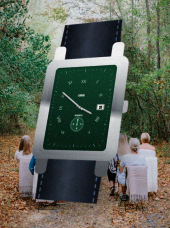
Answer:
{"hour": 3, "minute": 51}
